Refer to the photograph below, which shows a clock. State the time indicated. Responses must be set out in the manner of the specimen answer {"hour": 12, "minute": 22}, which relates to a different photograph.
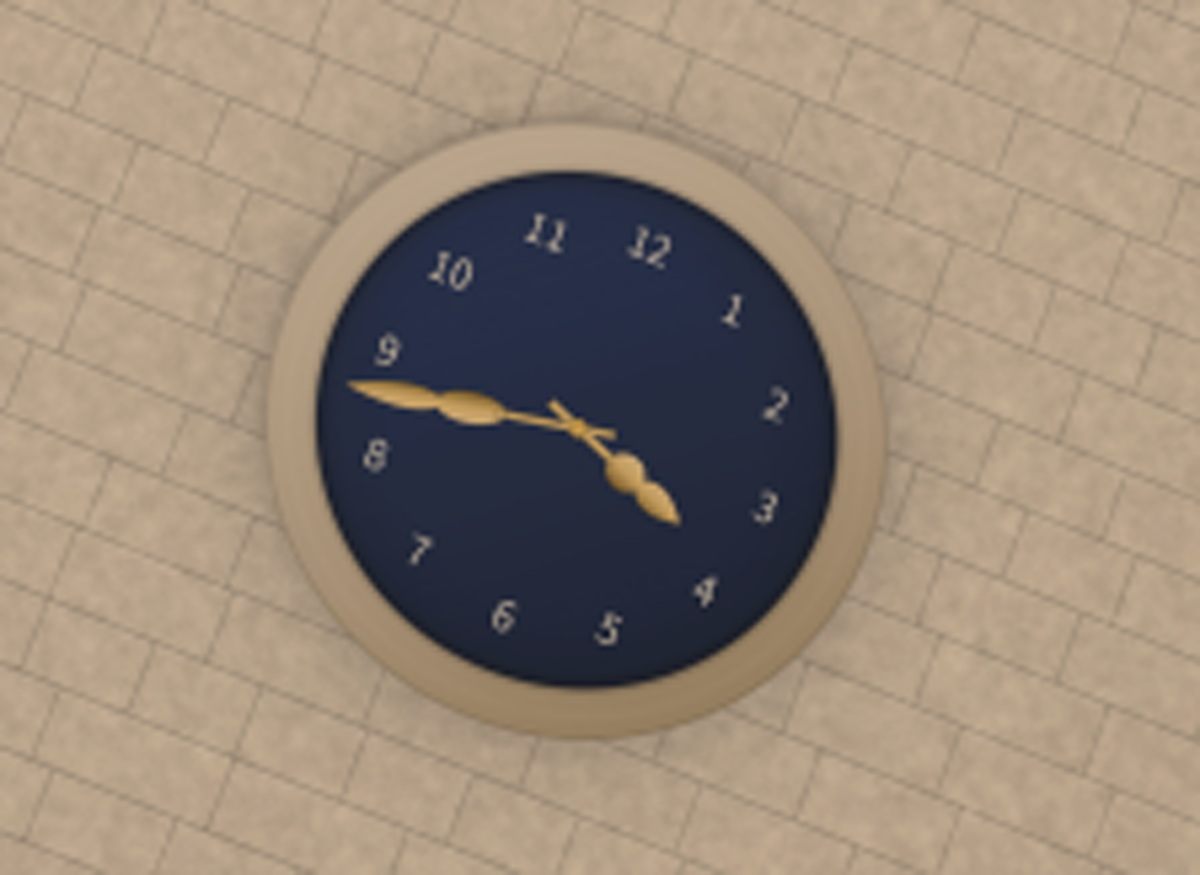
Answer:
{"hour": 3, "minute": 43}
